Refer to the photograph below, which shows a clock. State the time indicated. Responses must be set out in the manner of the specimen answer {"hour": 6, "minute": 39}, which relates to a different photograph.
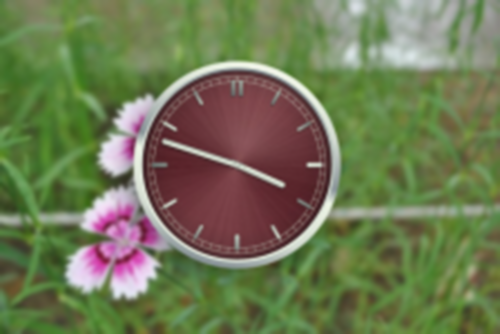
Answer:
{"hour": 3, "minute": 48}
